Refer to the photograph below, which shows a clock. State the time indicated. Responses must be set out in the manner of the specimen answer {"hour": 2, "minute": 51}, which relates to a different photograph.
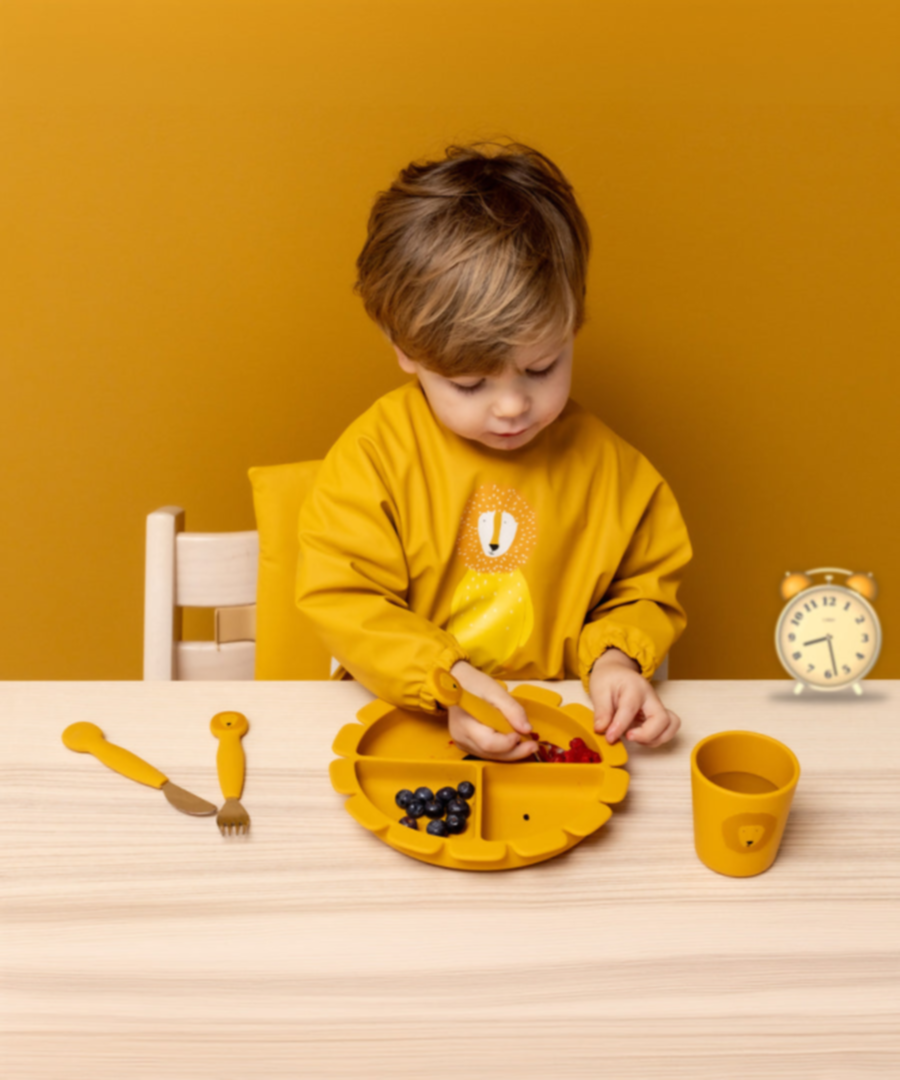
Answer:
{"hour": 8, "minute": 28}
